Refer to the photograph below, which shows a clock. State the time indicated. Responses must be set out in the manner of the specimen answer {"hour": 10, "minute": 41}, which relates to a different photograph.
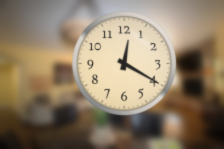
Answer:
{"hour": 12, "minute": 20}
